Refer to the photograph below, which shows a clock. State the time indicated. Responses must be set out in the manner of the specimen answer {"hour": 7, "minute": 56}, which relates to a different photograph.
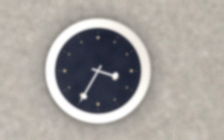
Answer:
{"hour": 3, "minute": 35}
